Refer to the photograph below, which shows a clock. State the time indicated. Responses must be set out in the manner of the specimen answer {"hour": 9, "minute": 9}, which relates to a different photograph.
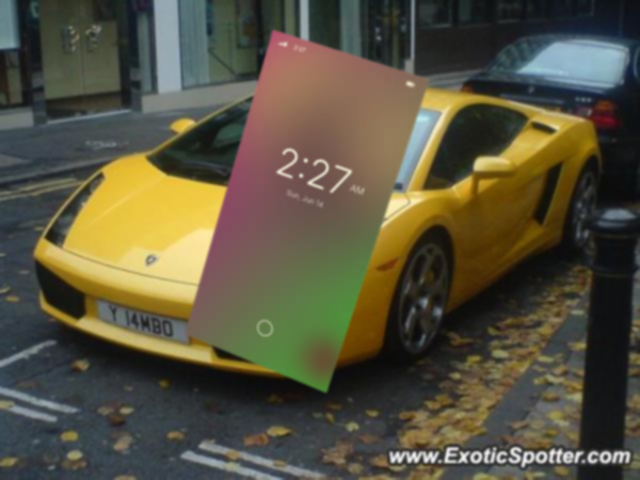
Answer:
{"hour": 2, "minute": 27}
